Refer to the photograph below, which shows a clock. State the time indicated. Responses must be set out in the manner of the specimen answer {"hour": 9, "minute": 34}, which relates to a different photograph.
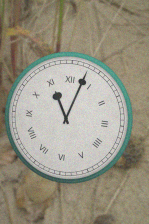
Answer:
{"hour": 11, "minute": 3}
